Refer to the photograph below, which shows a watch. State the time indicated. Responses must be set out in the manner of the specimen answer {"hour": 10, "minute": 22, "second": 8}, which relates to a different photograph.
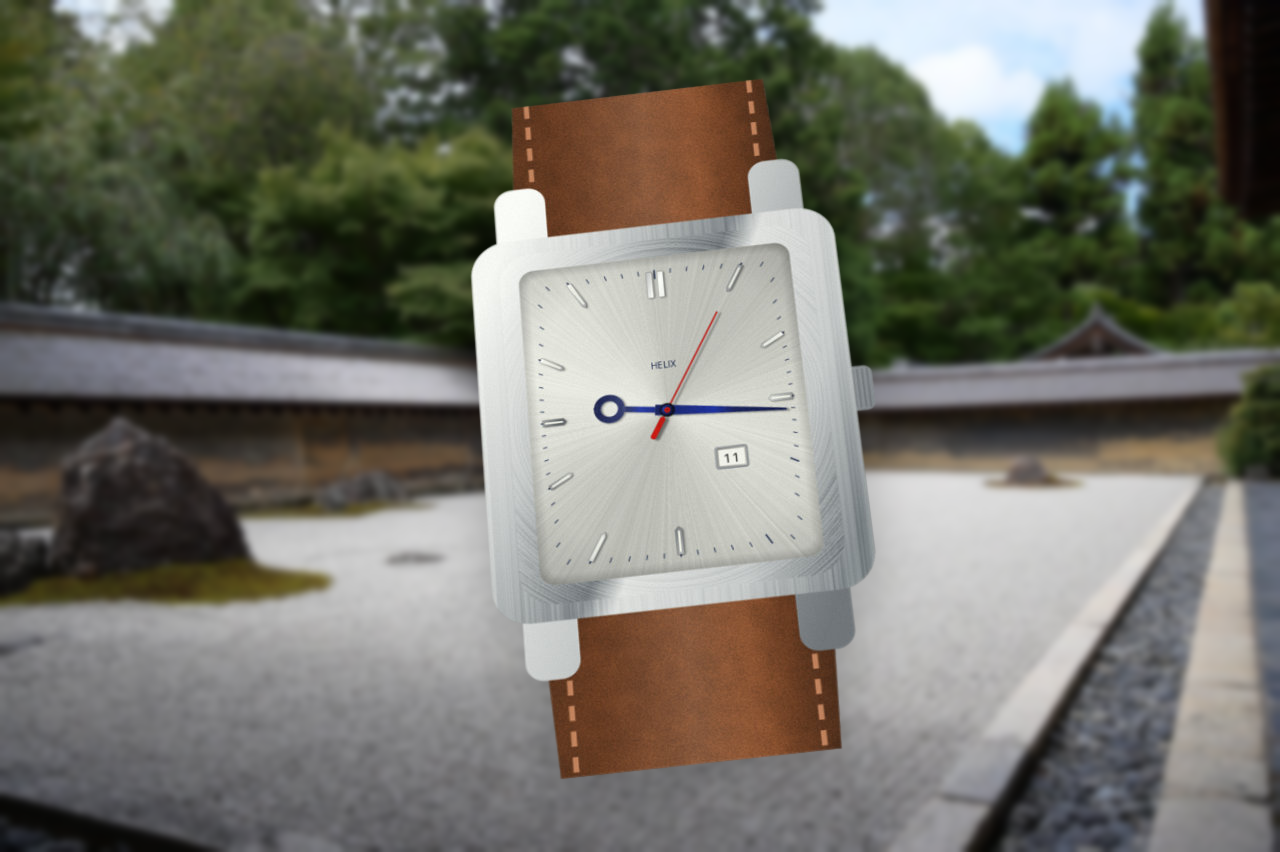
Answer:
{"hour": 9, "minute": 16, "second": 5}
